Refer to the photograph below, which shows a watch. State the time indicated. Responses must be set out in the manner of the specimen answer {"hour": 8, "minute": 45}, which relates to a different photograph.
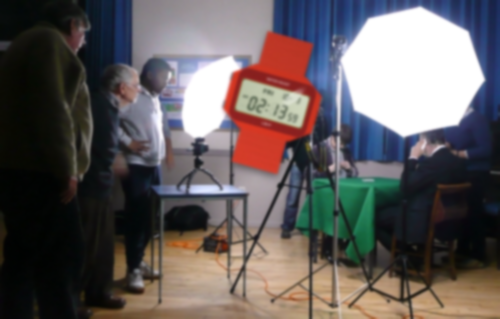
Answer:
{"hour": 2, "minute": 13}
